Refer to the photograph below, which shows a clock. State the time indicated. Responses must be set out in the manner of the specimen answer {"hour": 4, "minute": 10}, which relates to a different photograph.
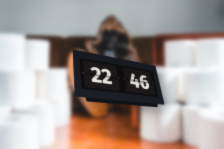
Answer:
{"hour": 22, "minute": 46}
